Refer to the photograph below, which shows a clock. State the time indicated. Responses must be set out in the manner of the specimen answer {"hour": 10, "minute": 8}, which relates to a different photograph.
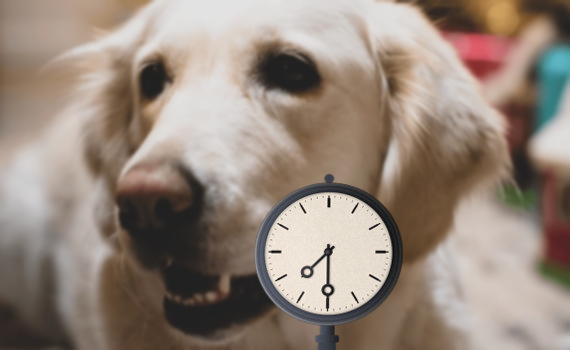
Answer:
{"hour": 7, "minute": 30}
